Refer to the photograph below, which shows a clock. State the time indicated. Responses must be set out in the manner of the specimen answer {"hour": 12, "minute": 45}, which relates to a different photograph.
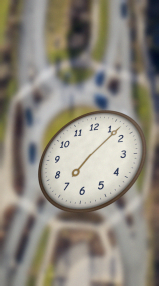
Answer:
{"hour": 7, "minute": 7}
